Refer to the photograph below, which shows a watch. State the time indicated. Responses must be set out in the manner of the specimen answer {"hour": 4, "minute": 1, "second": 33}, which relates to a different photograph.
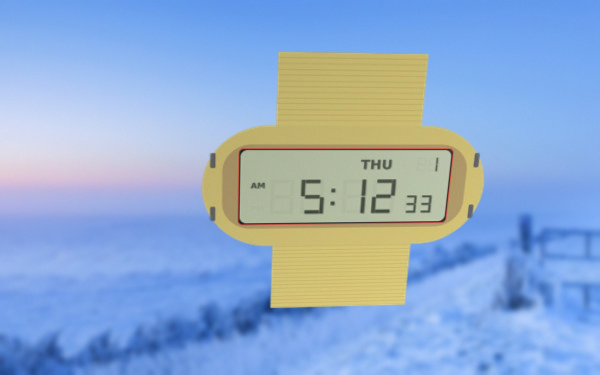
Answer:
{"hour": 5, "minute": 12, "second": 33}
